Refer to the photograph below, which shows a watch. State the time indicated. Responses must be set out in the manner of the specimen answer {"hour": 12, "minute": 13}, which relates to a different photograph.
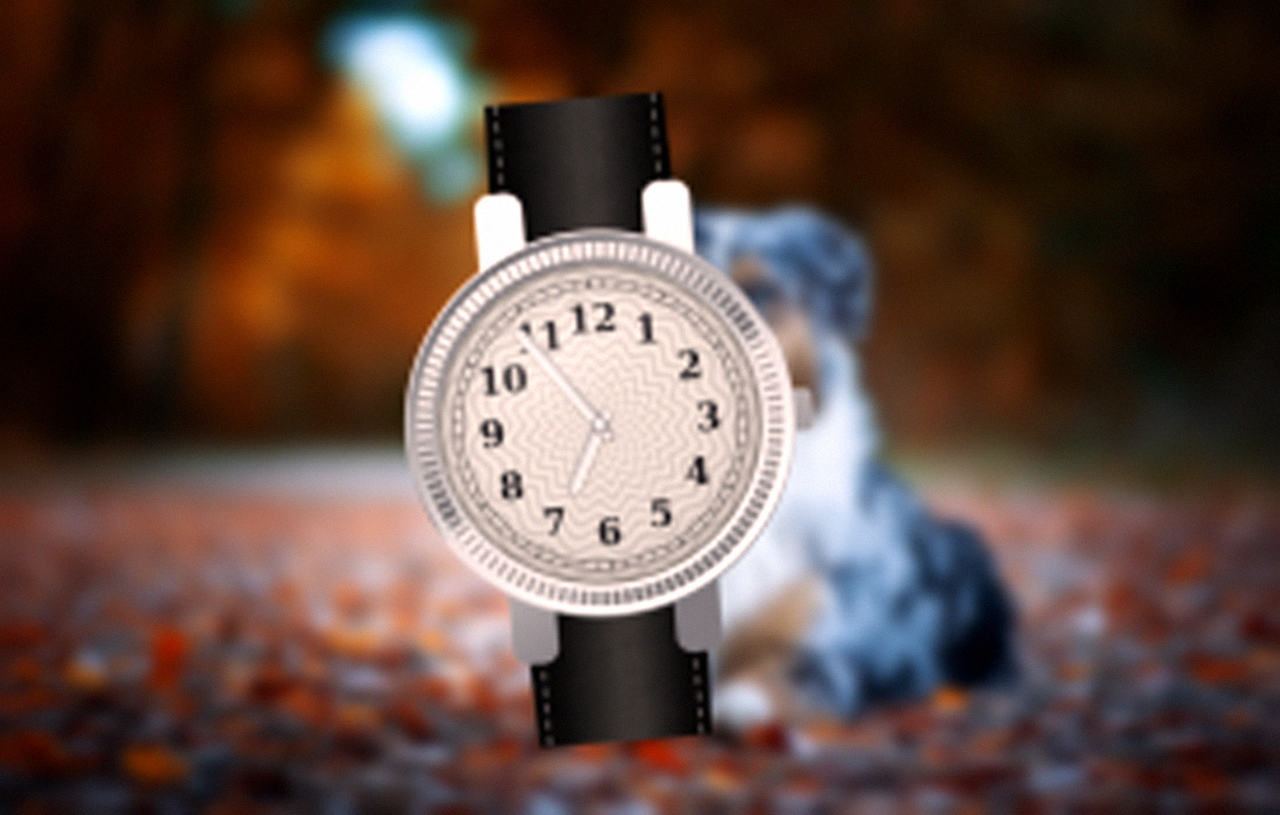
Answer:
{"hour": 6, "minute": 54}
